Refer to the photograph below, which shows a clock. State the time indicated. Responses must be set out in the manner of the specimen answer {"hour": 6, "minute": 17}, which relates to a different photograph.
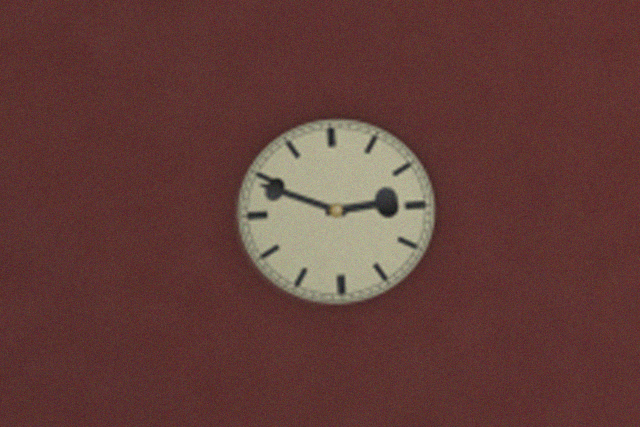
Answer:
{"hour": 2, "minute": 49}
